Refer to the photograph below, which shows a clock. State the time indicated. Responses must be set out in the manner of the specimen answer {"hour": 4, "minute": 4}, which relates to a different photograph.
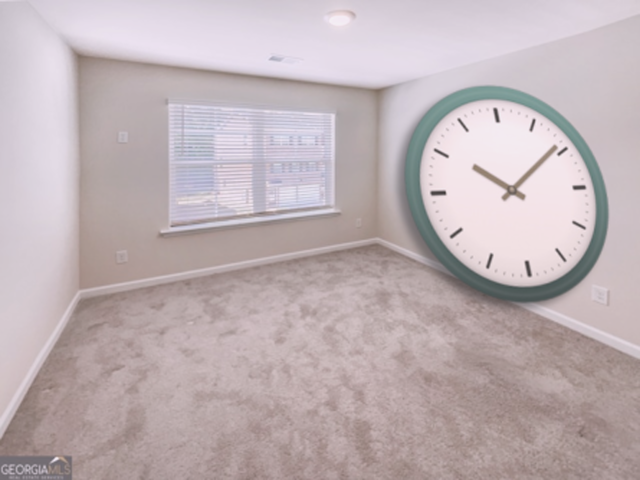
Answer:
{"hour": 10, "minute": 9}
